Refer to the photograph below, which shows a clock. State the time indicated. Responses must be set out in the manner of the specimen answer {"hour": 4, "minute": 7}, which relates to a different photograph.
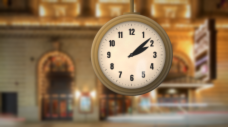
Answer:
{"hour": 2, "minute": 8}
